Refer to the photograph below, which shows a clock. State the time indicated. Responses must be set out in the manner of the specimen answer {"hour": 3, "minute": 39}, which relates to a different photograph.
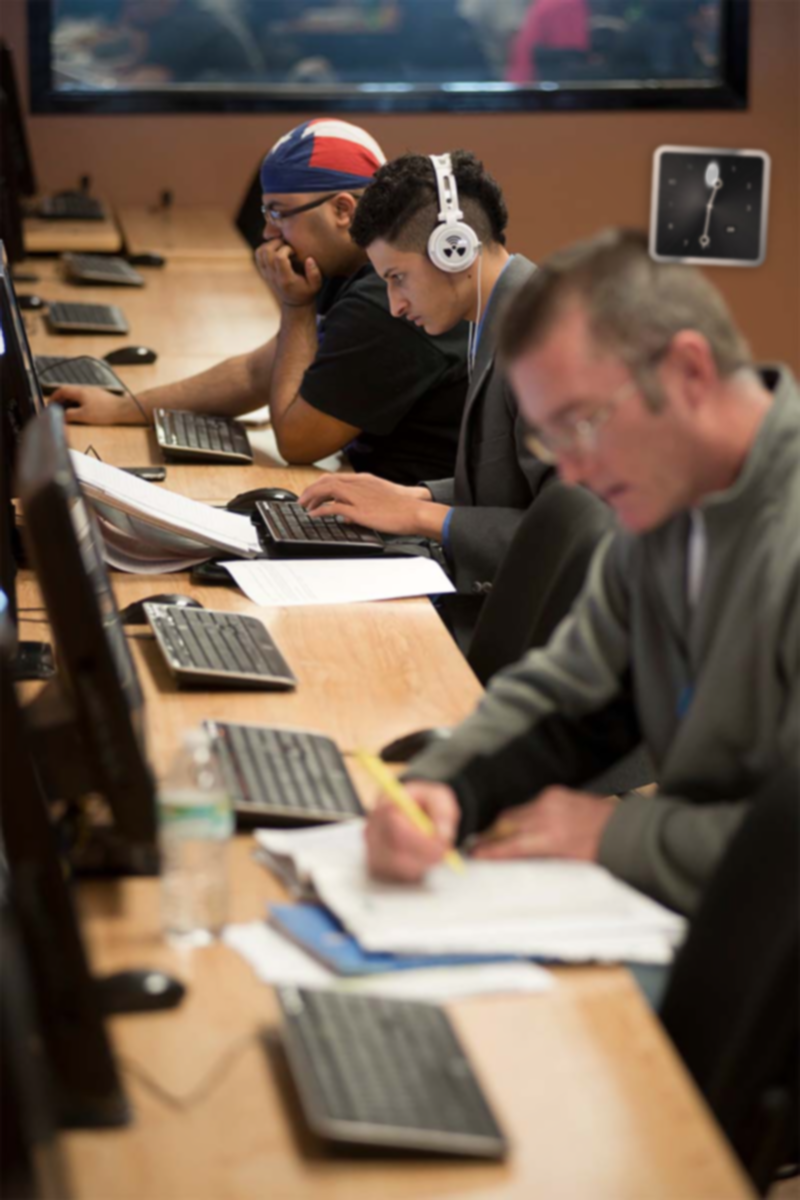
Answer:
{"hour": 12, "minute": 31}
